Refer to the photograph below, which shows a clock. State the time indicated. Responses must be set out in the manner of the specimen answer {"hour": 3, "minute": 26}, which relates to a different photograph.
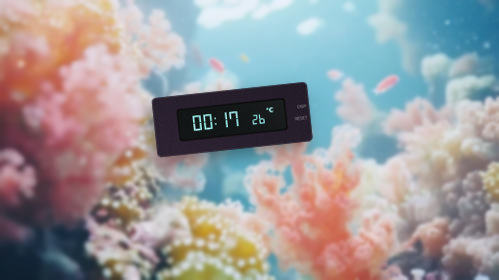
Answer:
{"hour": 0, "minute": 17}
